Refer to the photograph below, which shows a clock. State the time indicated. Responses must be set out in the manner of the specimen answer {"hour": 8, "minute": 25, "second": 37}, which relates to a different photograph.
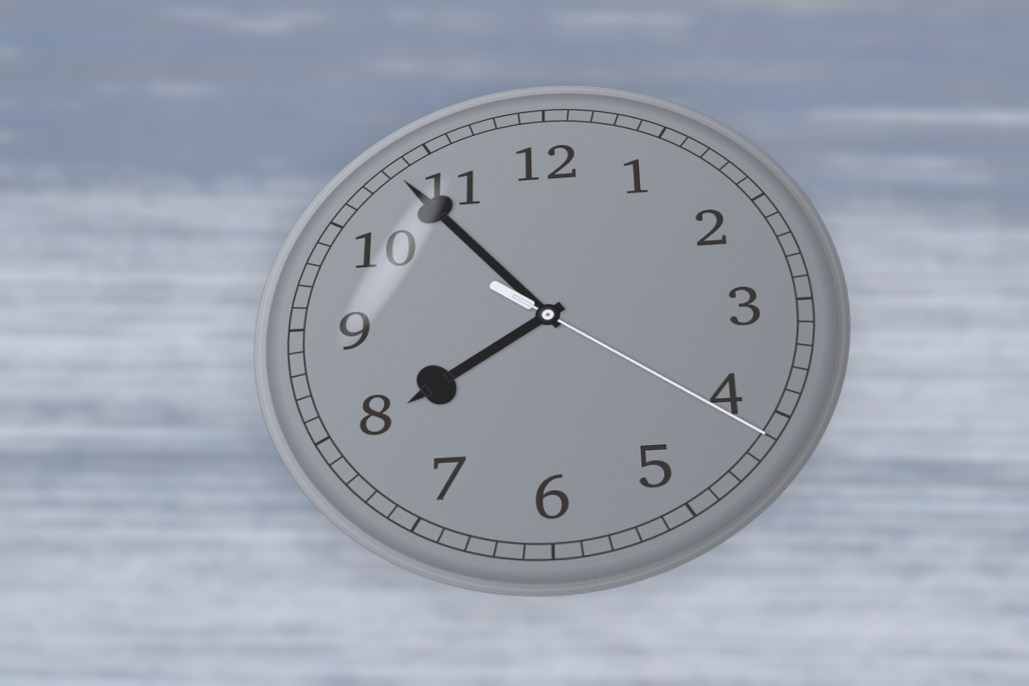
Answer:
{"hour": 7, "minute": 53, "second": 21}
